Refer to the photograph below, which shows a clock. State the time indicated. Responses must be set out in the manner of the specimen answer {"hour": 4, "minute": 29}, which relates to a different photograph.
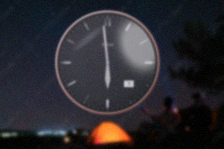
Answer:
{"hour": 5, "minute": 59}
